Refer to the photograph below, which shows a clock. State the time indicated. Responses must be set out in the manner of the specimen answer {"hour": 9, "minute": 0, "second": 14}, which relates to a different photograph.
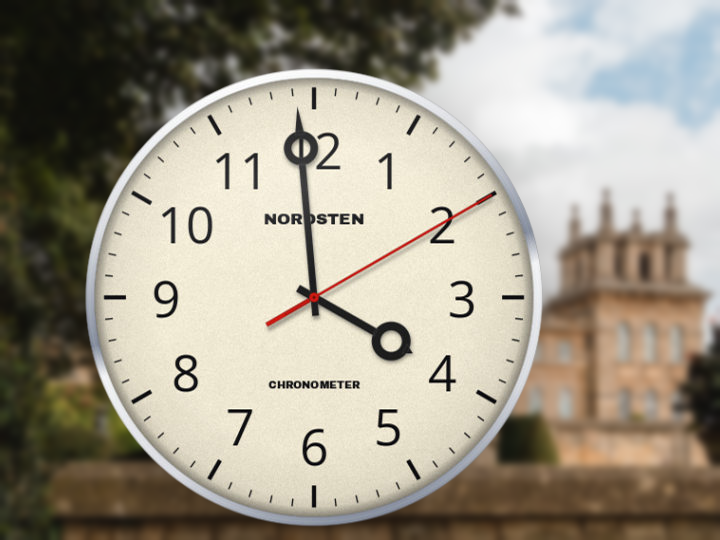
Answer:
{"hour": 3, "minute": 59, "second": 10}
